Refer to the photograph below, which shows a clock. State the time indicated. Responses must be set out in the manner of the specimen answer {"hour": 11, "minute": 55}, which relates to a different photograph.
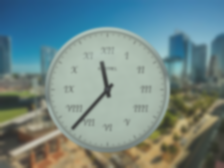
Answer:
{"hour": 11, "minute": 37}
